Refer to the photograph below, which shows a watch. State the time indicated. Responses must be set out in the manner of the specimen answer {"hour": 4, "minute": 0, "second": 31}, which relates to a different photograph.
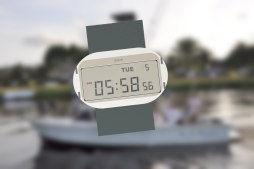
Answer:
{"hour": 5, "minute": 58, "second": 56}
